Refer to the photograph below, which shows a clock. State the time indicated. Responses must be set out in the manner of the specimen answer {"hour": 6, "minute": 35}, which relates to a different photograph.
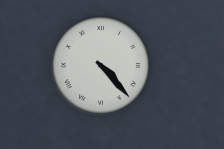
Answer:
{"hour": 4, "minute": 23}
